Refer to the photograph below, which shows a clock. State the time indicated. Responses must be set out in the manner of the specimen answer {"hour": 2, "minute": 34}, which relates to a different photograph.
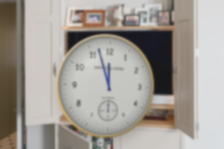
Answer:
{"hour": 11, "minute": 57}
